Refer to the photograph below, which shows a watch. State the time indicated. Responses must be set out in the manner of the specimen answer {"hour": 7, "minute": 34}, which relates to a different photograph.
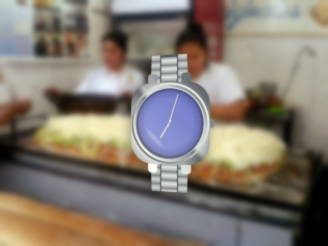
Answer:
{"hour": 7, "minute": 3}
